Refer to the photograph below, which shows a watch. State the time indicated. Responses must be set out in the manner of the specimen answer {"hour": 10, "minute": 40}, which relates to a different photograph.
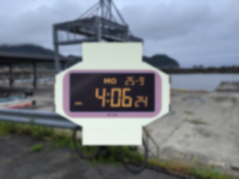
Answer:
{"hour": 4, "minute": 6}
